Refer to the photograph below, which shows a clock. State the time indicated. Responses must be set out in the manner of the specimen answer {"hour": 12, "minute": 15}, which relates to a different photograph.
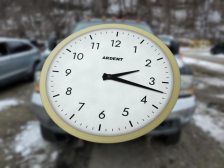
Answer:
{"hour": 2, "minute": 17}
